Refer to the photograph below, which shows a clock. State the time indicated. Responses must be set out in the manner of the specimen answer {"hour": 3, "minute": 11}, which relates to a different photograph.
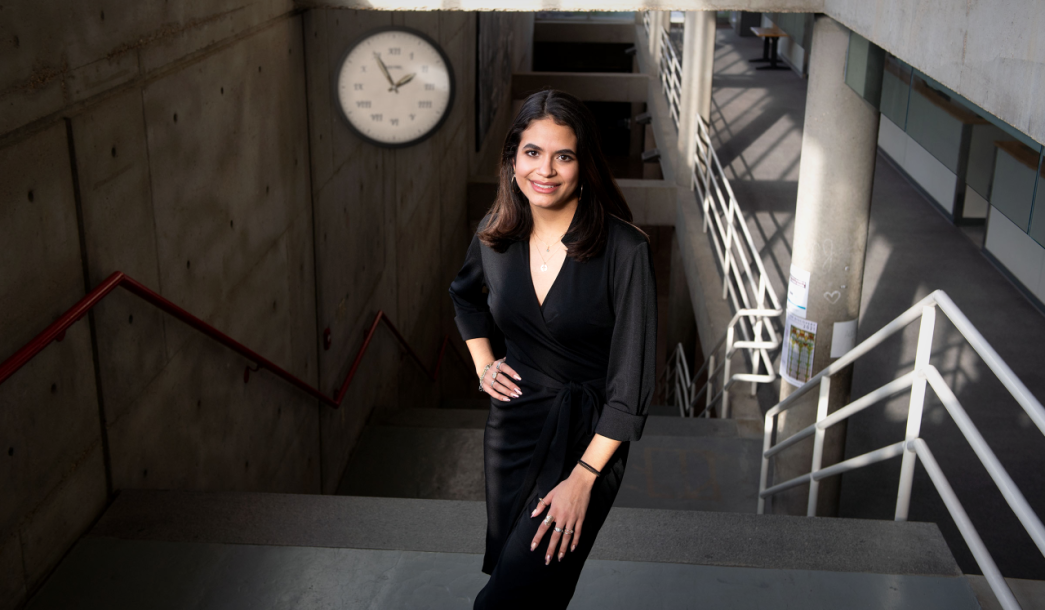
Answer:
{"hour": 1, "minute": 55}
